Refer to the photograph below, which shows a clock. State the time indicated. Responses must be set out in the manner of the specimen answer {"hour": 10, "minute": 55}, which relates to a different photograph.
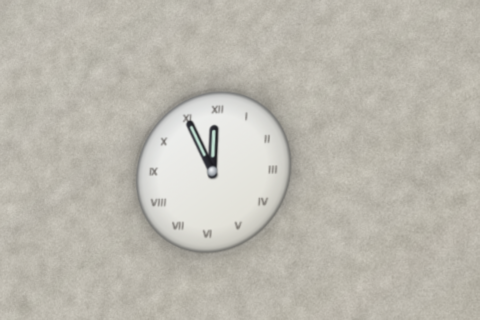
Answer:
{"hour": 11, "minute": 55}
